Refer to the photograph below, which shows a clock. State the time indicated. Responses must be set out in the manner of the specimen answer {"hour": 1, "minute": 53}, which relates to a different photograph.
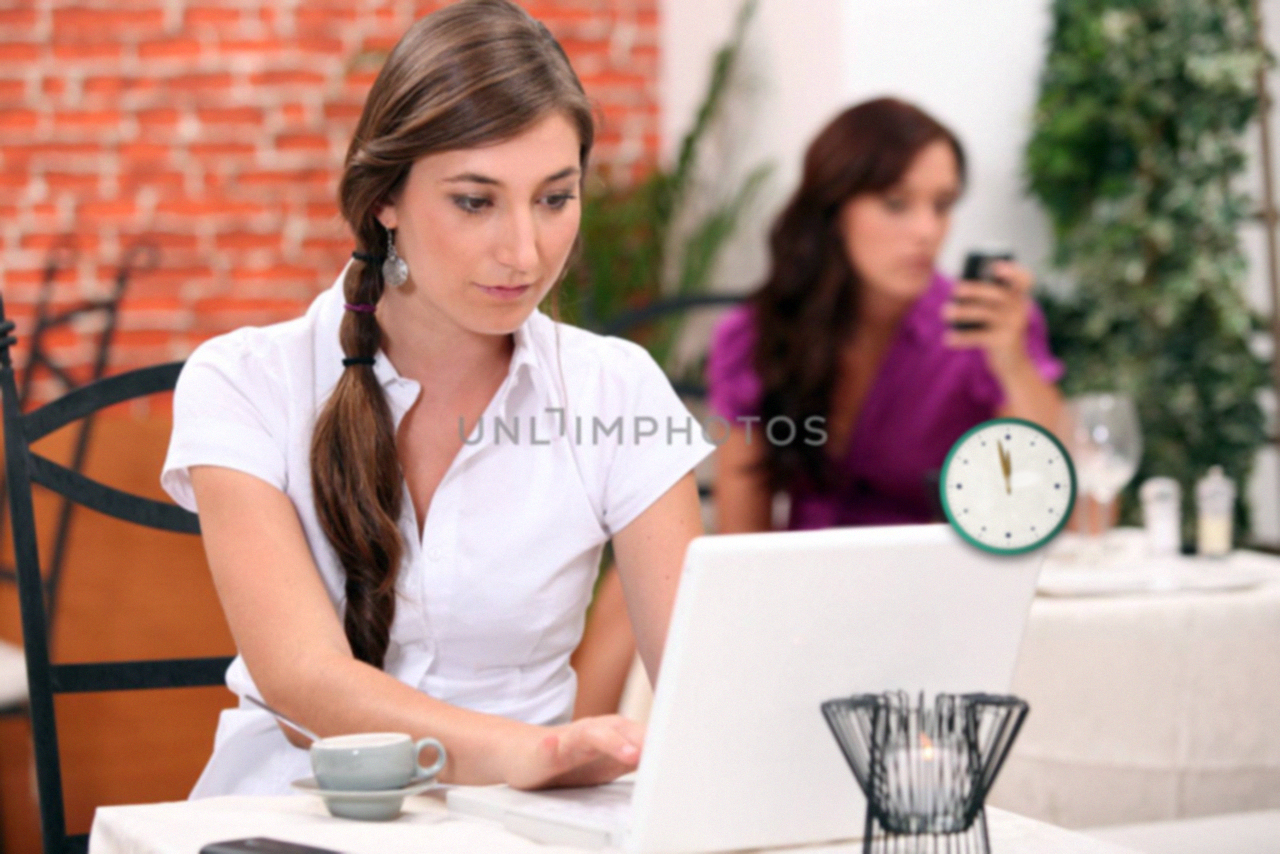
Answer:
{"hour": 11, "minute": 58}
